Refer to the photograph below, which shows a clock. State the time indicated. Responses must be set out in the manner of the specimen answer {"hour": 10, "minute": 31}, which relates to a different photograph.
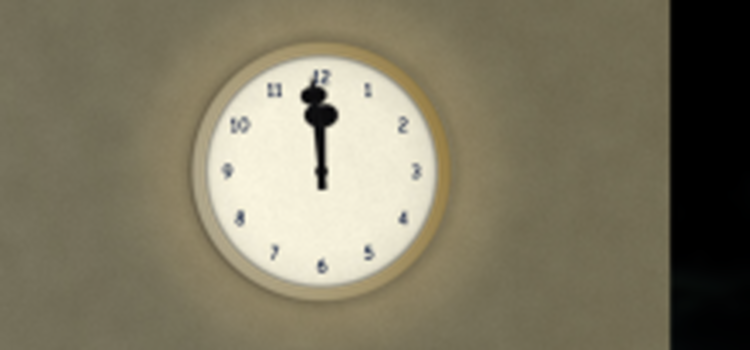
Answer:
{"hour": 11, "minute": 59}
